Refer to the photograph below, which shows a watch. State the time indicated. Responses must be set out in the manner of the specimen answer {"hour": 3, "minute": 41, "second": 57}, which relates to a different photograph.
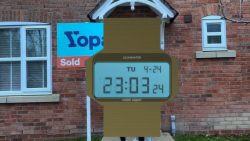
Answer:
{"hour": 23, "minute": 3, "second": 24}
